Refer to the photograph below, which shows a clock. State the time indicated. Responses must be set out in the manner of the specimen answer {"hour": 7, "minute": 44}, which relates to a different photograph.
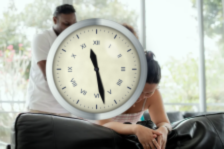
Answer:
{"hour": 11, "minute": 28}
